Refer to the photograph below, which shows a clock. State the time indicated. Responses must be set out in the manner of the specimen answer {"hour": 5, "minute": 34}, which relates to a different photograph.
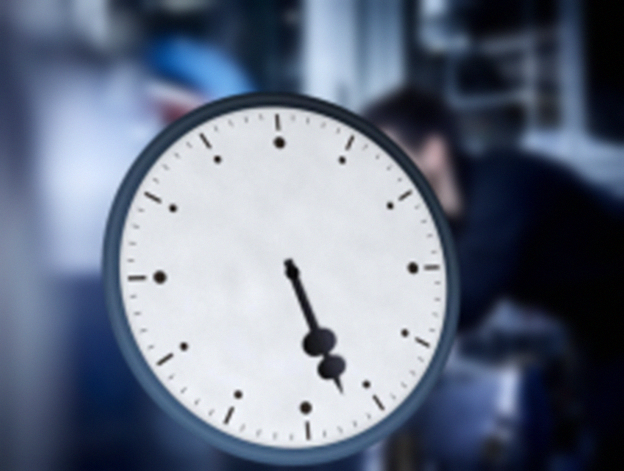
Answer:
{"hour": 5, "minute": 27}
